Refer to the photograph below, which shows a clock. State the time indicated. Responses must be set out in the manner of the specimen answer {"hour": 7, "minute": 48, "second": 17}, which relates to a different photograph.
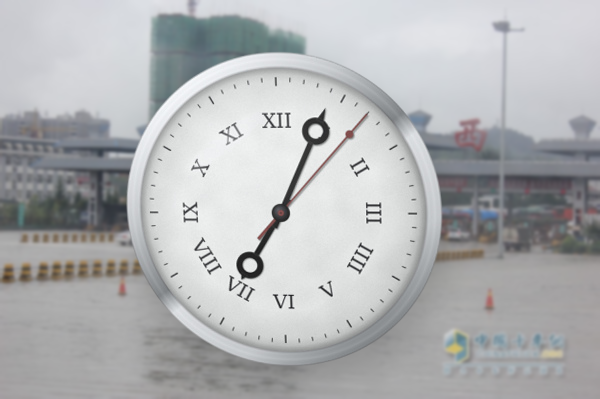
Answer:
{"hour": 7, "minute": 4, "second": 7}
